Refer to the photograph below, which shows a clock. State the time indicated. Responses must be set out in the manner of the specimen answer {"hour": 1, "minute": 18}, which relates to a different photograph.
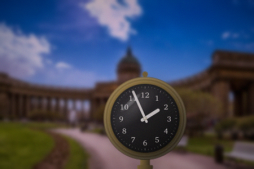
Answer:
{"hour": 1, "minute": 56}
